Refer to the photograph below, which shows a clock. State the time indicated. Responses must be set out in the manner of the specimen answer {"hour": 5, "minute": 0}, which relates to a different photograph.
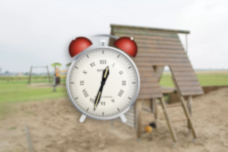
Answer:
{"hour": 12, "minute": 33}
